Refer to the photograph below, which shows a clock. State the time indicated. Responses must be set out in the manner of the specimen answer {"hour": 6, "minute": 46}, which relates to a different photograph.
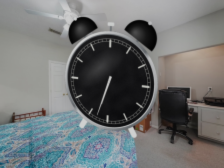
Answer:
{"hour": 6, "minute": 33}
